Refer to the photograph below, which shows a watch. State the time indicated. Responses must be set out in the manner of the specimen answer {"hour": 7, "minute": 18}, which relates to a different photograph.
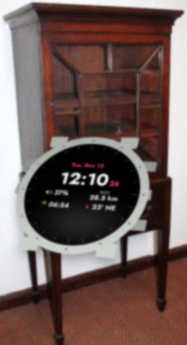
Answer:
{"hour": 12, "minute": 10}
